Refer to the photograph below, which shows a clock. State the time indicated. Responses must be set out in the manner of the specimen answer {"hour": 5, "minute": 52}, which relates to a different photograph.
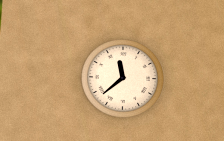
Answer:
{"hour": 11, "minute": 38}
